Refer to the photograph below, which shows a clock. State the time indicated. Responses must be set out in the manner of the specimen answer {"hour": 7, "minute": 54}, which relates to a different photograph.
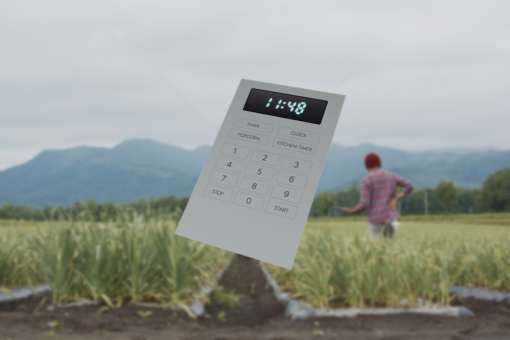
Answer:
{"hour": 11, "minute": 48}
